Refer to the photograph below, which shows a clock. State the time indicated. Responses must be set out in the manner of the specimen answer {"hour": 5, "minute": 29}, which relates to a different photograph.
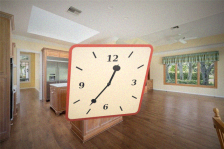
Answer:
{"hour": 12, "minute": 36}
